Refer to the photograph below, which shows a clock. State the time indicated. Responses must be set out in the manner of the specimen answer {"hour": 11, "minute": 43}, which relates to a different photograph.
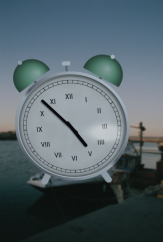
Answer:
{"hour": 4, "minute": 53}
